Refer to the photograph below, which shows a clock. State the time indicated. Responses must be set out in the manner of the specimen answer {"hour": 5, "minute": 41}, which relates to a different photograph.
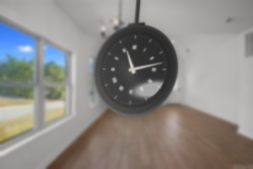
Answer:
{"hour": 11, "minute": 13}
